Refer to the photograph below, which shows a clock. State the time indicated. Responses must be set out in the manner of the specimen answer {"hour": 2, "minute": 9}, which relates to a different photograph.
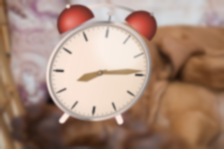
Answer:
{"hour": 8, "minute": 14}
